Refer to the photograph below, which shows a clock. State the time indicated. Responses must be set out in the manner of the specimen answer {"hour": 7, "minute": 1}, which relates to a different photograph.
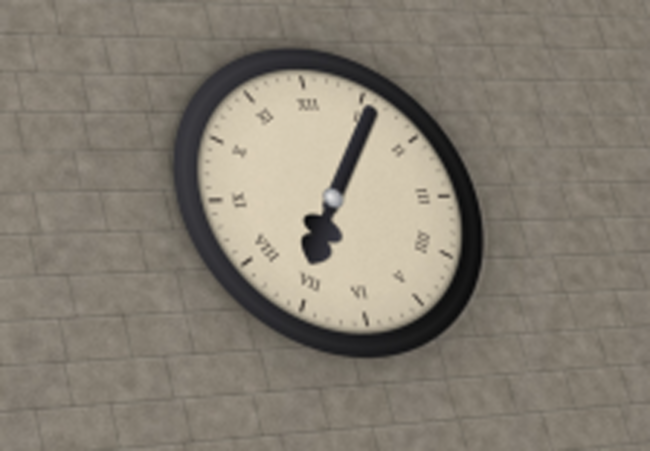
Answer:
{"hour": 7, "minute": 6}
